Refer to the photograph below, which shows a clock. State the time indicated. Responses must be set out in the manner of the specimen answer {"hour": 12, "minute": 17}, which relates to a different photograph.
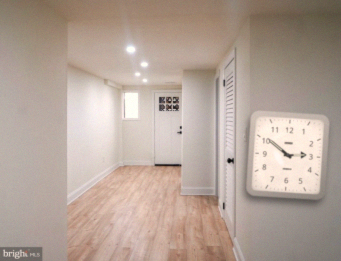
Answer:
{"hour": 2, "minute": 51}
